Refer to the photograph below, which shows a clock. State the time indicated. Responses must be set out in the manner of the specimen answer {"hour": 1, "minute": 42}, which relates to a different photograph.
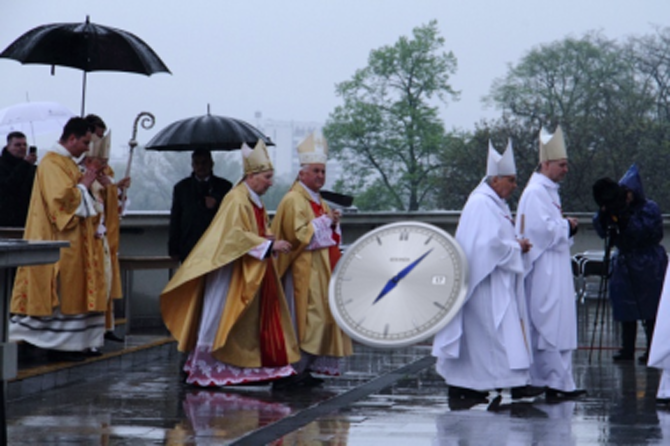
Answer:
{"hour": 7, "minute": 7}
